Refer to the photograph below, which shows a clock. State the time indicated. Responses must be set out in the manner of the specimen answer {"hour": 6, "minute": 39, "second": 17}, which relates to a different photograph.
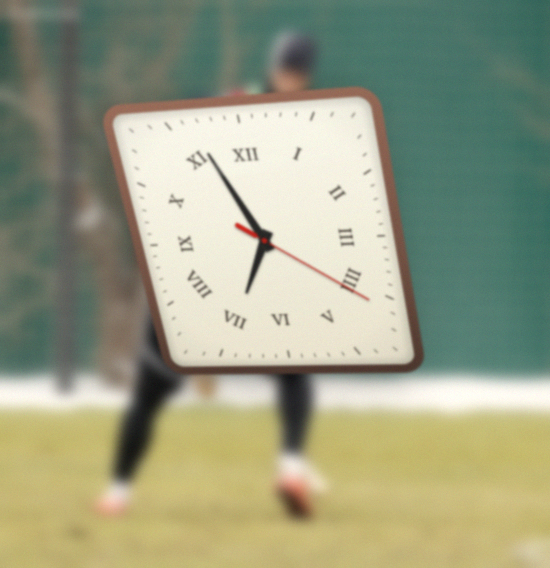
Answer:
{"hour": 6, "minute": 56, "second": 21}
